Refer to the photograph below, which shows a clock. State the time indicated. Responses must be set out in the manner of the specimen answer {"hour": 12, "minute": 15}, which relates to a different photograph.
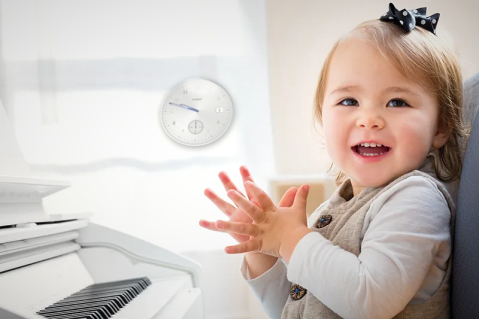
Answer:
{"hour": 9, "minute": 48}
